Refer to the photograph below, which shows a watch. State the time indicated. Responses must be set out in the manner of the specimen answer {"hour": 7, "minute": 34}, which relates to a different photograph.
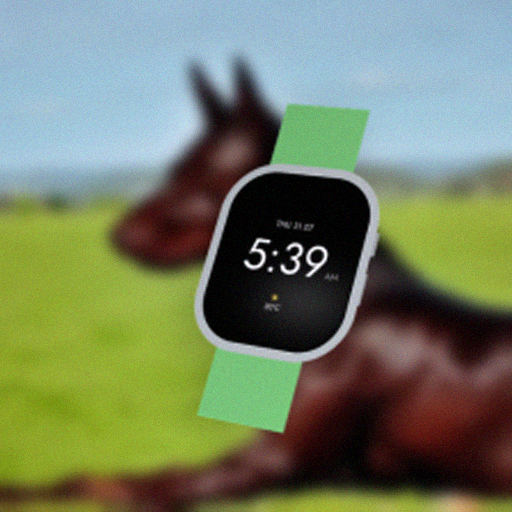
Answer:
{"hour": 5, "minute": 39}
